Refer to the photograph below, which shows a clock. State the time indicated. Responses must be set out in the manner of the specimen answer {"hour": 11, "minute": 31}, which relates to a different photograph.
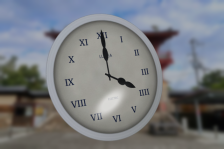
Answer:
{"hour": 4, "minute": 0}
